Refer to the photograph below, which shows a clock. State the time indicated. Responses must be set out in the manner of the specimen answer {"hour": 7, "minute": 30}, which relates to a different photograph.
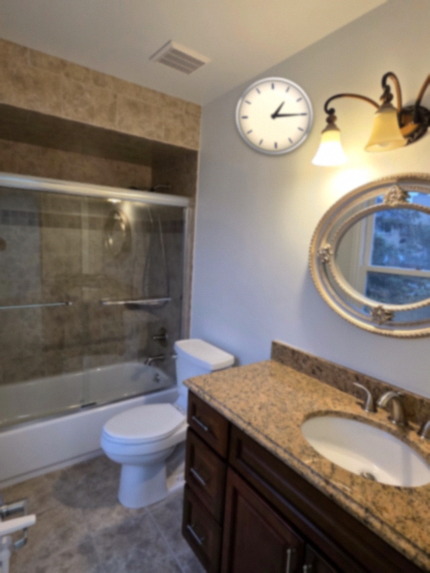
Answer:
{"hour": 1, "minute": 15}
